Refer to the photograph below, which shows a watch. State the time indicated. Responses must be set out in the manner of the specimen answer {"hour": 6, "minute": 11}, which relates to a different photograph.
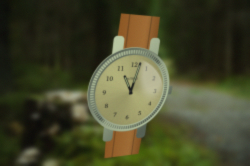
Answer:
{"hour": 11, "minute": 2}
